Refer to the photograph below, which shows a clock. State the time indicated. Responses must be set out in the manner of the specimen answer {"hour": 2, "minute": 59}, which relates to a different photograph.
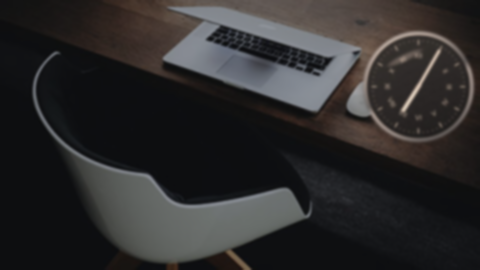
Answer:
{"hour": 7, "minute": 5}
